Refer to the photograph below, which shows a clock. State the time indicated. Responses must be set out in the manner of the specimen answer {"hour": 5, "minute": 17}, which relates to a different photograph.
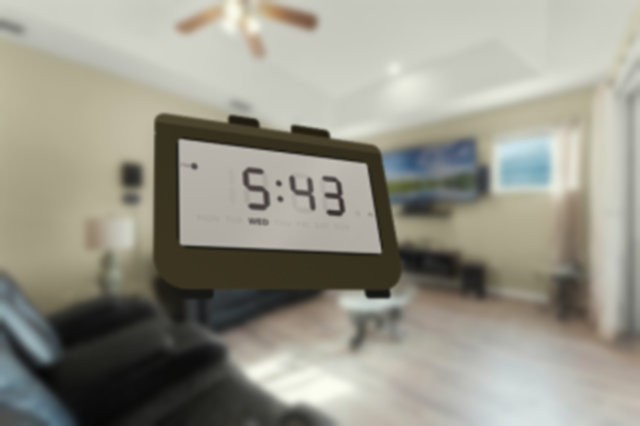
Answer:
{"hour": 5, "minute": 43}
